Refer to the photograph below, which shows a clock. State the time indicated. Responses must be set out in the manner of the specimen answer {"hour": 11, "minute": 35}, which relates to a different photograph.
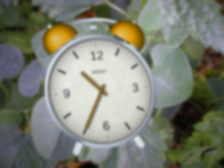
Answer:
{"hour": 10, "minute": 35}
